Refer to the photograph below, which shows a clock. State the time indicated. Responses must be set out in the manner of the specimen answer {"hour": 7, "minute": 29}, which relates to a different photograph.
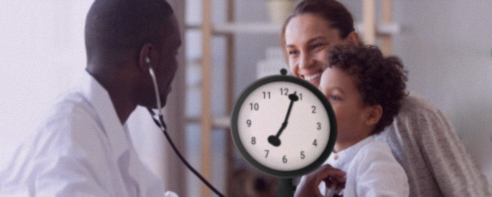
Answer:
{"hour": 7, "minute": 3}
